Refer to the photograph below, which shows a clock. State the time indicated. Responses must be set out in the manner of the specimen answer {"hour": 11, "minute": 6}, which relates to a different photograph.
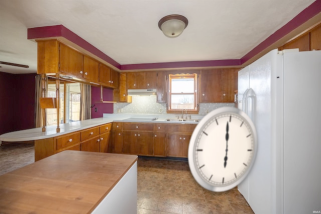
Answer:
{"hour": 5, "minute": 59}
